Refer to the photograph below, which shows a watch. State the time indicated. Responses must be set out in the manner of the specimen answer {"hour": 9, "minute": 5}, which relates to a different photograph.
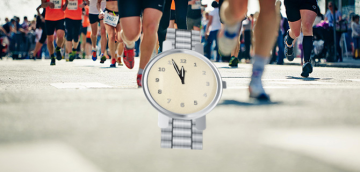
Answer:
{"hour": 11, "minute": 56}
